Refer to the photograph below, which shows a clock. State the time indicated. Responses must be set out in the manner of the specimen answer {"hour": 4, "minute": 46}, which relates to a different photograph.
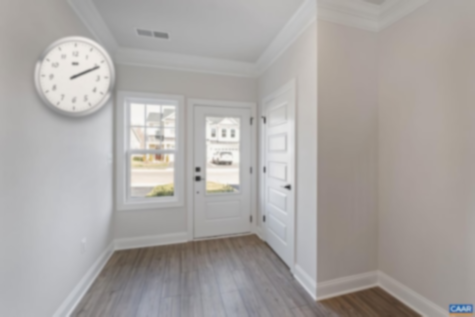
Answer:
{"hour": 2, "minute": 11}
